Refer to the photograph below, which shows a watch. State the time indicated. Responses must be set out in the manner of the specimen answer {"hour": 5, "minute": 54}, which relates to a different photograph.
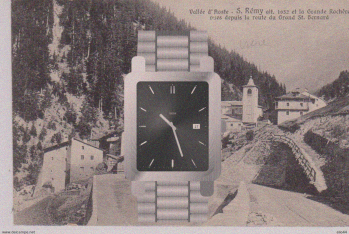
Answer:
{"hour": 10, "minute": 27}
